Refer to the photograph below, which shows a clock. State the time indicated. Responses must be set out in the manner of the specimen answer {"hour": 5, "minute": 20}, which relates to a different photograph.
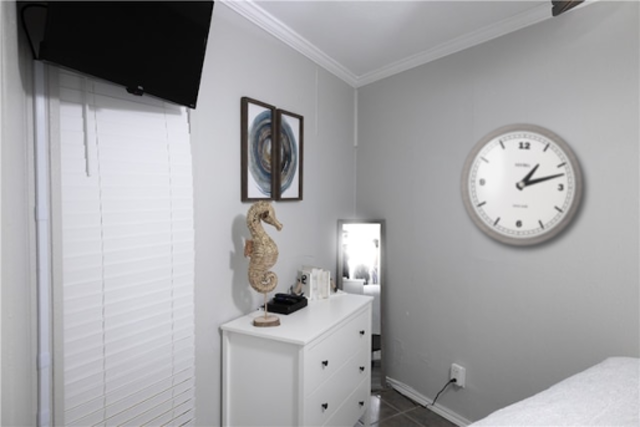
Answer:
{"hour": 1, "minute": 12}
